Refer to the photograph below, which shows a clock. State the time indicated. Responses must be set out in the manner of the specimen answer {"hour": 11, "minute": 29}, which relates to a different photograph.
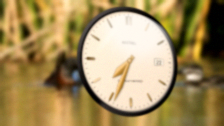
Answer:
{"hour": 7, "minute": 34}
